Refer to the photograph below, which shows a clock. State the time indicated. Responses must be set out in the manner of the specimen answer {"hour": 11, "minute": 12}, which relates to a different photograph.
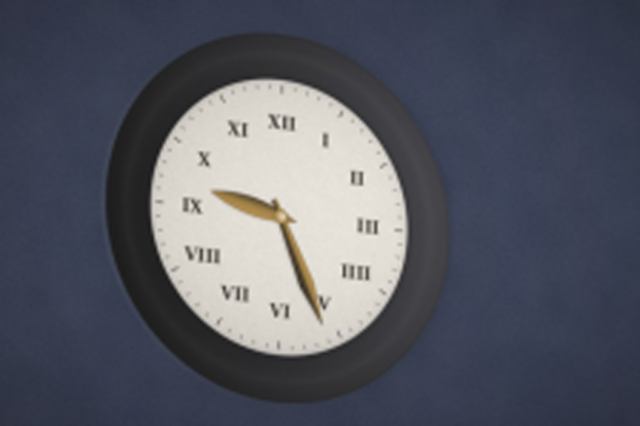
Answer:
{"hour": 9, "minute": 26}
